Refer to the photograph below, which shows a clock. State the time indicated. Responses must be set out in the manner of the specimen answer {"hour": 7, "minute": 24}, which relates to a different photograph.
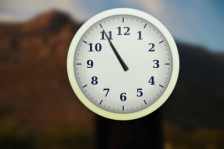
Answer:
{"hour": 10, "minute": 55}
